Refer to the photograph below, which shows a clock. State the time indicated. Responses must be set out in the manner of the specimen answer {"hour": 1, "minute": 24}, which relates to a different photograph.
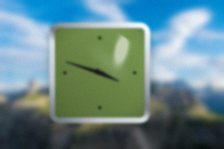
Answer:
{"hour": 3, "minute": 48}
